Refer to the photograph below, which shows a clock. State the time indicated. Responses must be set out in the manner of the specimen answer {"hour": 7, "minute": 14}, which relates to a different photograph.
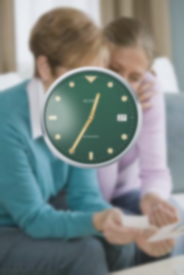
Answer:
{"hour": 12, "minute": 35}
